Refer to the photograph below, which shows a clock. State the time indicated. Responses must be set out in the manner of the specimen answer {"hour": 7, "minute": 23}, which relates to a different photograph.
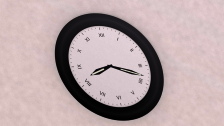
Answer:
{"hour": 8, "minute": 18}
